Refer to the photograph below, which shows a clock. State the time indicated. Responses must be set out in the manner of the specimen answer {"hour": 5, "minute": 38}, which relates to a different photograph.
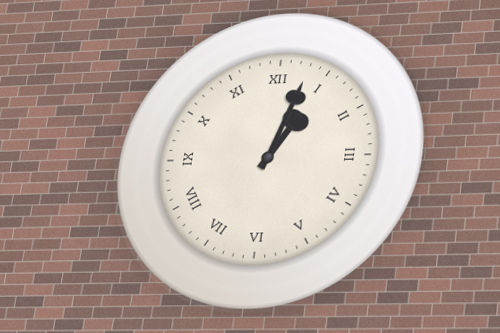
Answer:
{"hour": 1, "minute": 3}
